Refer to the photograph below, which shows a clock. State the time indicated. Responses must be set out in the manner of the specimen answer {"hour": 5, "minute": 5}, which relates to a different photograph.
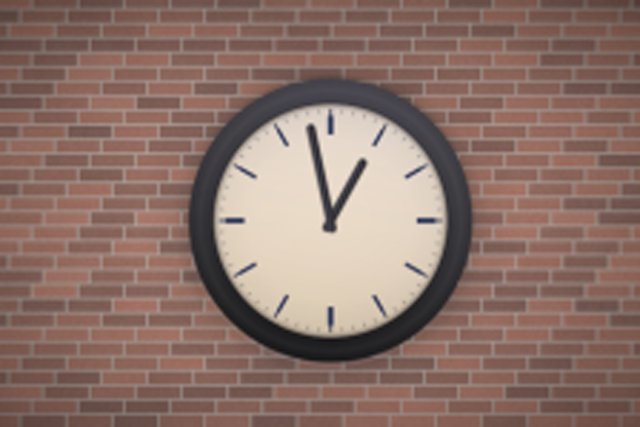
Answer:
{"hour": 12, "minute": 58}
